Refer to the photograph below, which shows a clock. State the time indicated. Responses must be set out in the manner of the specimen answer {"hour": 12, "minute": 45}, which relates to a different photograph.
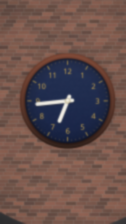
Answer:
{"hour": 6, "minute": 44}
